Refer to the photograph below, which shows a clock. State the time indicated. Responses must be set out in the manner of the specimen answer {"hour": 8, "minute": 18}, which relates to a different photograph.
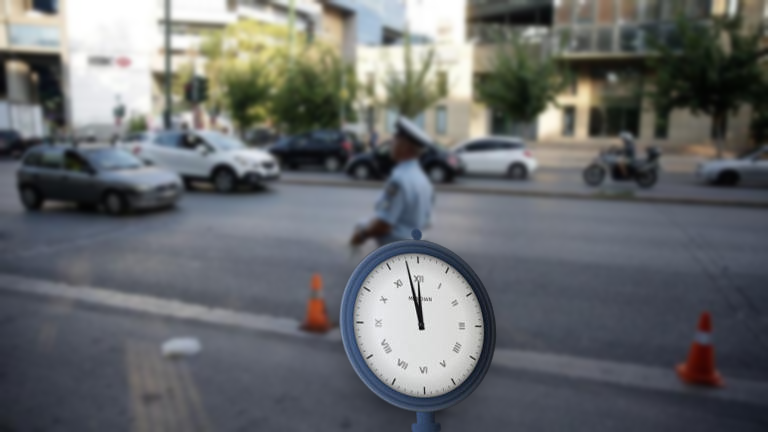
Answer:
{"hour": 11, "minute": 58}
